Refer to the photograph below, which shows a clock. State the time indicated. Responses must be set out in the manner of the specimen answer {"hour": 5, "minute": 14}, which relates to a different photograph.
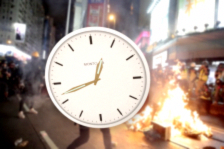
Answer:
{"hour": 12, "minute": 42}
